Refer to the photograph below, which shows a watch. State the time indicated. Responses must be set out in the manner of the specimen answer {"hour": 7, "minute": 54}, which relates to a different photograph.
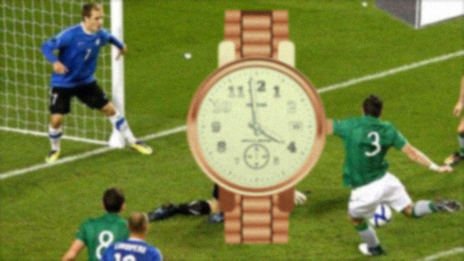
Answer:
{"hour": 3, "minute": 59}
